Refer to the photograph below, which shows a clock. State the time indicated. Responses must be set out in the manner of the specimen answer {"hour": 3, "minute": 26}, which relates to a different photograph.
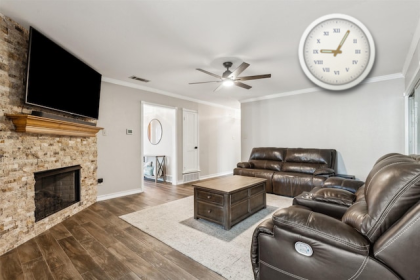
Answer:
{"hour": 9, "minute": 5}
